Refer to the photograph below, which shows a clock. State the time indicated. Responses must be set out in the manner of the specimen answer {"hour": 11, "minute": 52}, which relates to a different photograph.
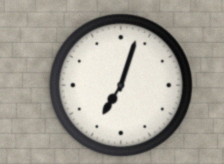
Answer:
{"hour": 7, "minute": 3}
